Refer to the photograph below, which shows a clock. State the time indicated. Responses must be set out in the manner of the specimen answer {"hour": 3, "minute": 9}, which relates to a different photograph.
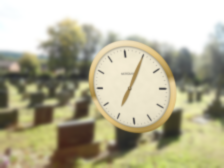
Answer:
{"hour": 7, "minute": 5}
